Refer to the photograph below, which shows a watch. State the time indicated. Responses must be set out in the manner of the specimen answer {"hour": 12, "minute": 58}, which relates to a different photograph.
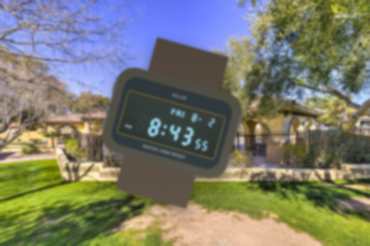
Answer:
{"hour": 8, "minute": 43}
